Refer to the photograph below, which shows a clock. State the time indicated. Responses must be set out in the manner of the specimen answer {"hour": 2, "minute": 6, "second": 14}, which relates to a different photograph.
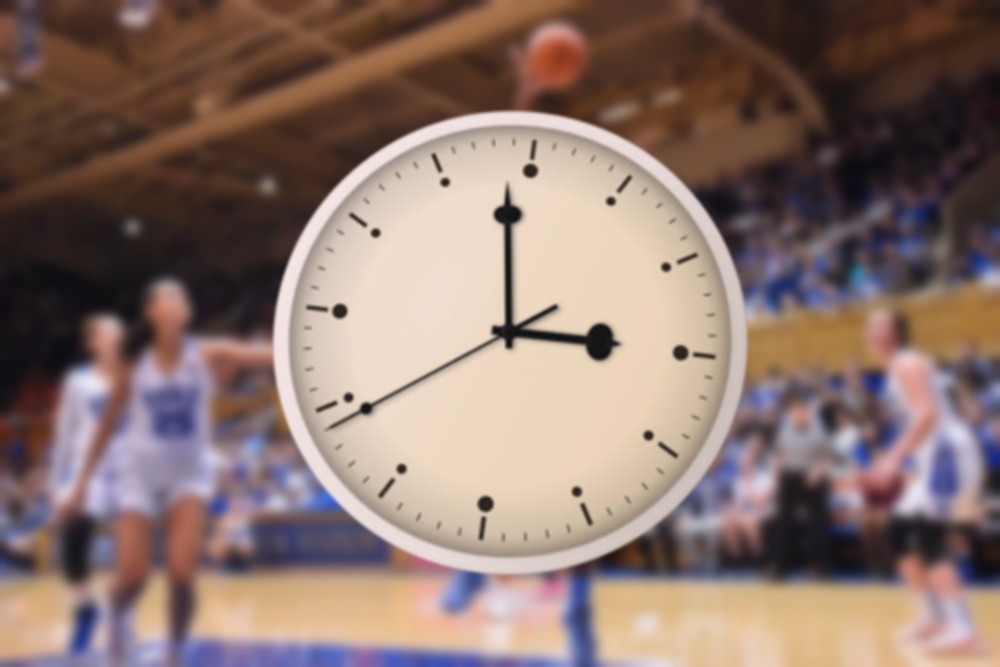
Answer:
{"hour": 2, "minute": 58, "second": 39}
